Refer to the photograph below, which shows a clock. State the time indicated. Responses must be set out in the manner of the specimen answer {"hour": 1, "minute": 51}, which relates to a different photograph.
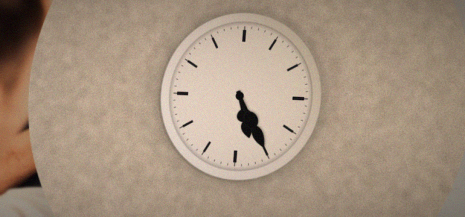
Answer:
{"hour": 5, "minute": 25}
